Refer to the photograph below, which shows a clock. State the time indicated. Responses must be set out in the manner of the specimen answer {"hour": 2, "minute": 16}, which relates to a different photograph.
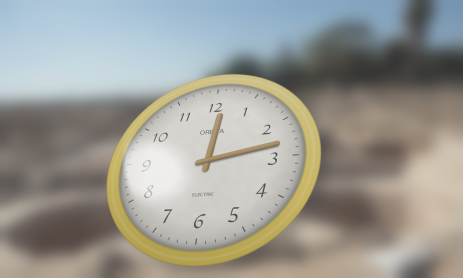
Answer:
{"hour": 12, "minute": 13}
